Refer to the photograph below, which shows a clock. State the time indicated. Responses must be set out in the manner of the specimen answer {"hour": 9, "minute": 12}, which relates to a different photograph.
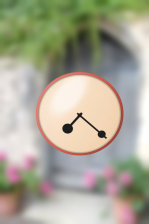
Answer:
{"hour": 7, "minute": 22}
